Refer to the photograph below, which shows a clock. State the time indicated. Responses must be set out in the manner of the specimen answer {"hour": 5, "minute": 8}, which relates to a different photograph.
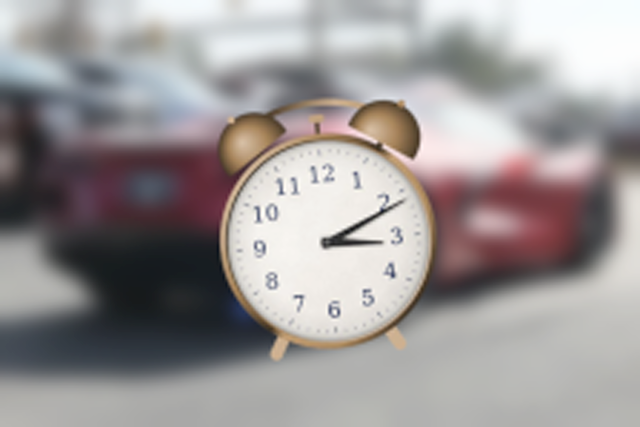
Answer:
{"hour": 3, "minute": 11}
